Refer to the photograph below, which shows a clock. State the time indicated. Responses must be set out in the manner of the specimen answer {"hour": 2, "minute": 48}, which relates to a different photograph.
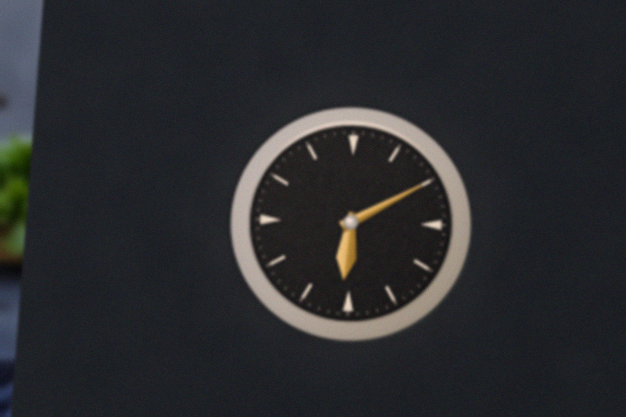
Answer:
{"hour": 6, "minute": 10}
